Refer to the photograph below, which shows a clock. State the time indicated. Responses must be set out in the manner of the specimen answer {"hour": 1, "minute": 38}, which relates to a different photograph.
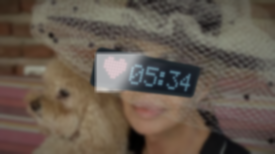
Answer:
{"hour": 5, "minute": 34}
